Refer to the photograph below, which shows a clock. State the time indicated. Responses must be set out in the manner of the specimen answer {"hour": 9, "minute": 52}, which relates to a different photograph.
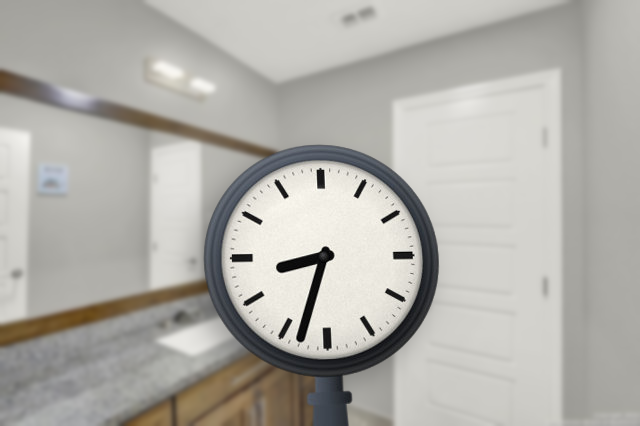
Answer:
{"hour": 8, "minute": 33}
